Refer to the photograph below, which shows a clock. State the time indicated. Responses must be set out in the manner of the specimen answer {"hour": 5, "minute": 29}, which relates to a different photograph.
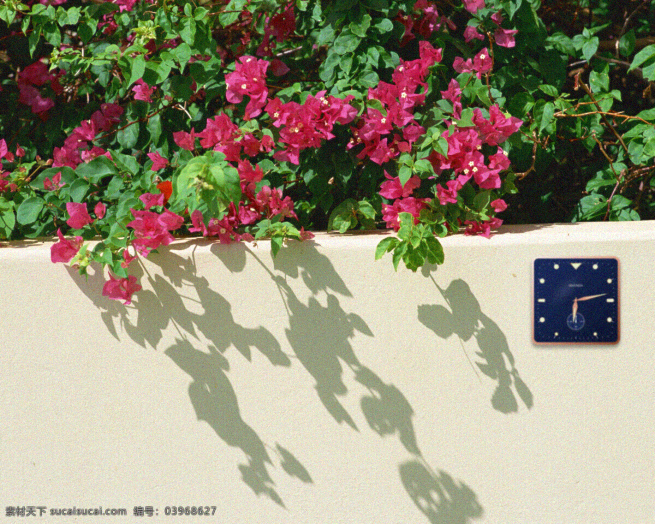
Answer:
{"hour": 6, "minute": 13}
